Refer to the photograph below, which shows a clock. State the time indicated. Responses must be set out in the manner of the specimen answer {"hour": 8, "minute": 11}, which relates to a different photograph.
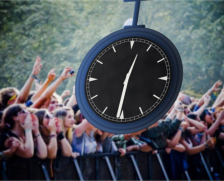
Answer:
{"hour": 12, "minute": 31}
